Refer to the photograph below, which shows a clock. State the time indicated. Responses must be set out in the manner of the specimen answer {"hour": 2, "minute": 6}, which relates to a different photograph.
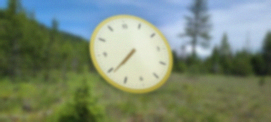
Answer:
{"hour": 7, "minute": 39}
